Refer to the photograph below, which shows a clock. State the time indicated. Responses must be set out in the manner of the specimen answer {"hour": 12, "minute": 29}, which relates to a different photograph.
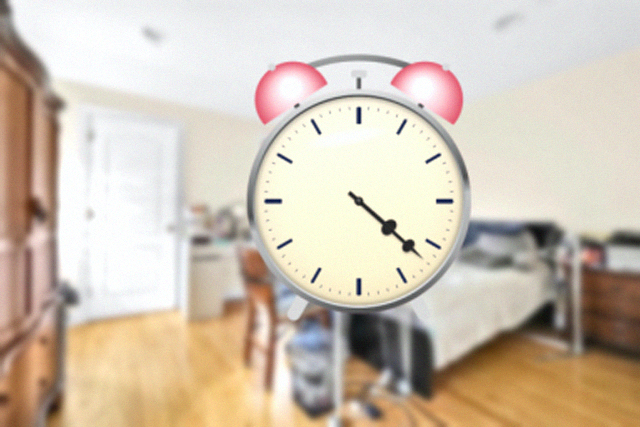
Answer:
{"hour": 4, "minute": 22}
